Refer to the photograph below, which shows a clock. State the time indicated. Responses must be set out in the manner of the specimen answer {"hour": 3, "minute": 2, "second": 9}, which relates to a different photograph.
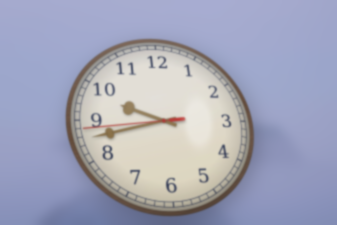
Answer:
{"hour": 9, "minute": 42, "second": 44}
